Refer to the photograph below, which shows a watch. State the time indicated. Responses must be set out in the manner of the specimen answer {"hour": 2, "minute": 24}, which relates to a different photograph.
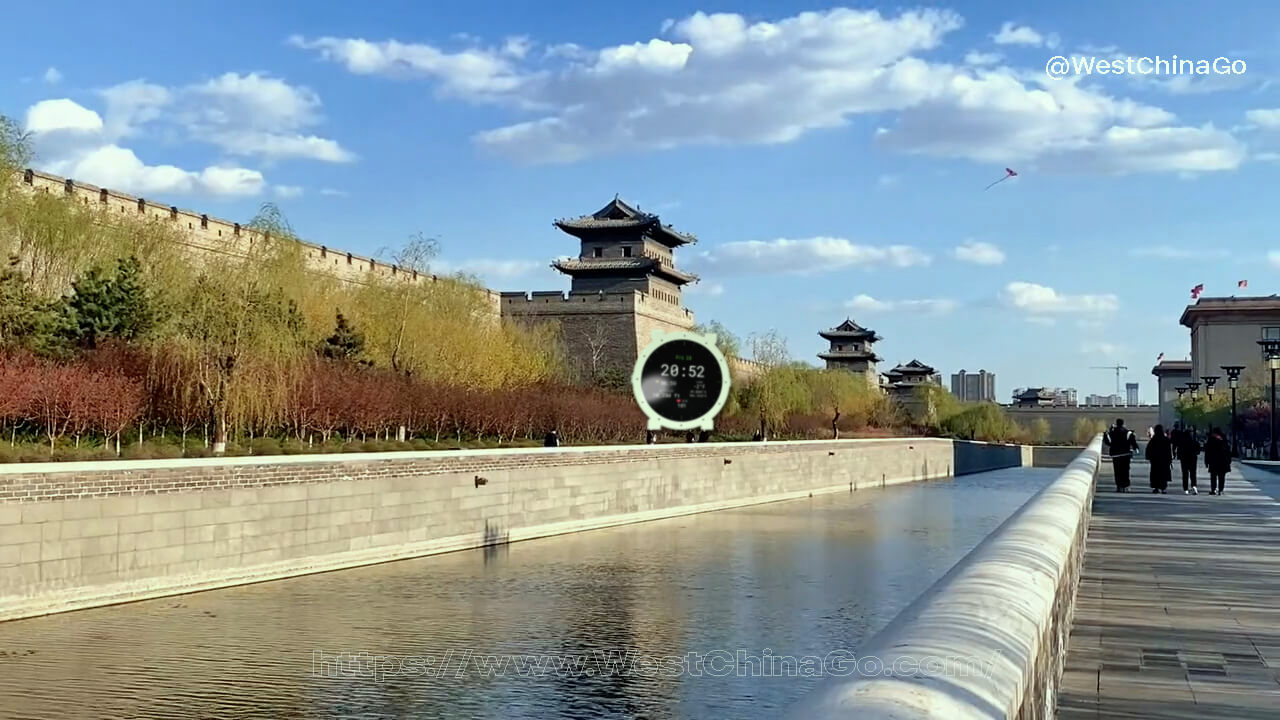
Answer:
{"hour": 20, "minute": 52}
